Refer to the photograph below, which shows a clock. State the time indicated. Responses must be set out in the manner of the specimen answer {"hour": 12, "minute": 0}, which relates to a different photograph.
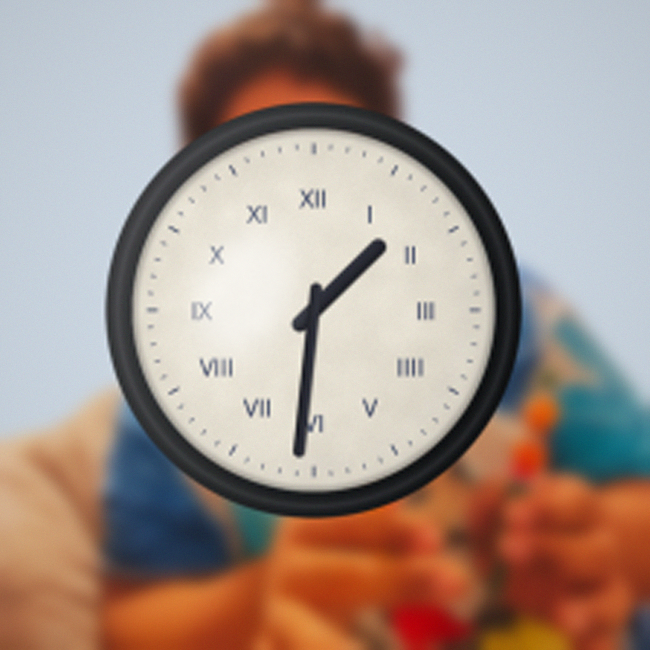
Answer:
{"hour": 1, "minute": 31}
